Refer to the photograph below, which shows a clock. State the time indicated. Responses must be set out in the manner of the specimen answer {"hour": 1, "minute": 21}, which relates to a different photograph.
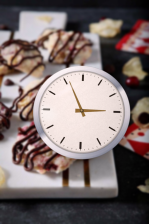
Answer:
{"hour": 2, "minute": 56}
